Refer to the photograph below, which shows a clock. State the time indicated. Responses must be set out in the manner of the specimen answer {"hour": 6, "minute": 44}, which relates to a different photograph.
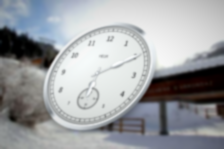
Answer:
{"hour": 6, "minute": 10}
